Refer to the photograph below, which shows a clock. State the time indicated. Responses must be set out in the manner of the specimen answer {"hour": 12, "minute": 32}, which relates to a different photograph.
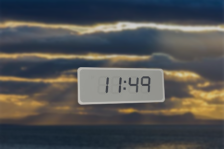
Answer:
{"hour": 11, "minute": 49}
